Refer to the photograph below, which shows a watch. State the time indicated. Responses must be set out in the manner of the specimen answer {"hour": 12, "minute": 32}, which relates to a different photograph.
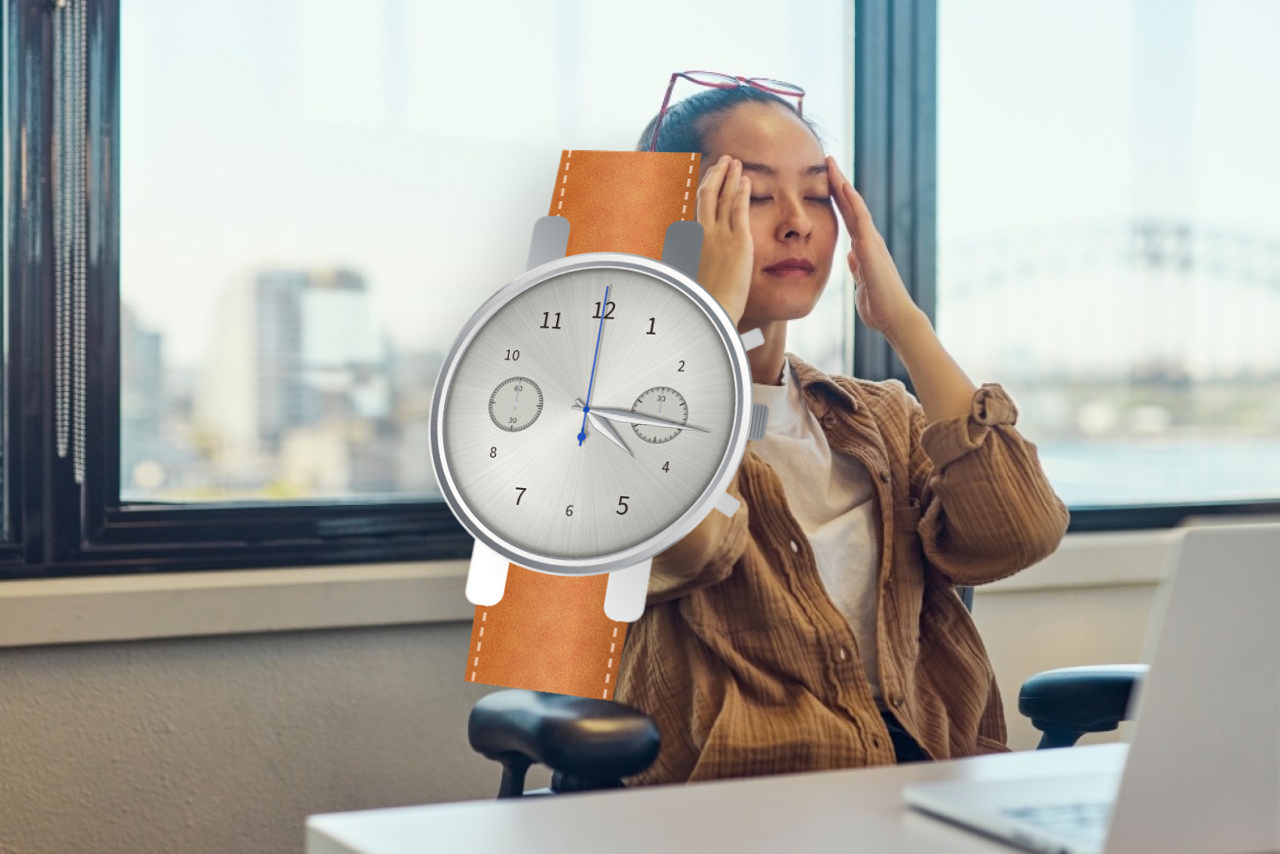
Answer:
{"hour": 4, "minute": 16}
